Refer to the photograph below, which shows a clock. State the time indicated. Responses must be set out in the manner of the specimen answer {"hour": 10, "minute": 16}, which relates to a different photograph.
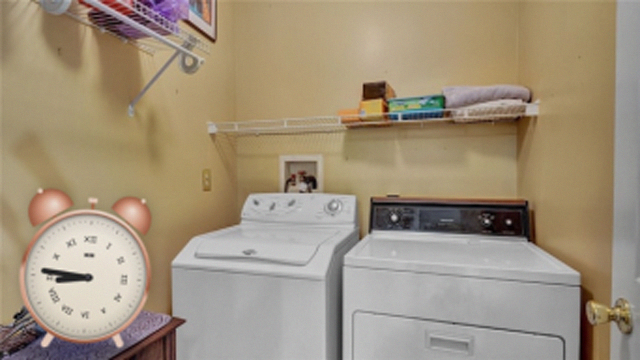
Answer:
{"hour": 8, "minute": 46}
